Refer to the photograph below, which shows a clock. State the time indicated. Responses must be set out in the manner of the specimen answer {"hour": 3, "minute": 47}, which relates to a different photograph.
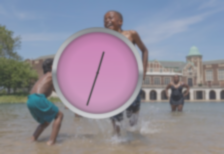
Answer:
{"hour": 12, "minute": 33}
